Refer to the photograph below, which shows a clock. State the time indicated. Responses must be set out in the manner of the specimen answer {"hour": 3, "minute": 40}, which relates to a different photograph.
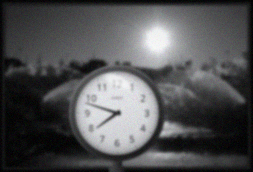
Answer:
{"hour": 7, "minute": 48}
